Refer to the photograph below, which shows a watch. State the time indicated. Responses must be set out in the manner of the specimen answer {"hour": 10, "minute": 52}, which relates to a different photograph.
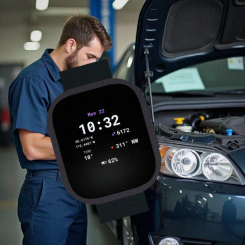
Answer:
{"hour": 10, "minute": 32}
